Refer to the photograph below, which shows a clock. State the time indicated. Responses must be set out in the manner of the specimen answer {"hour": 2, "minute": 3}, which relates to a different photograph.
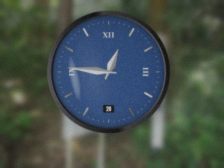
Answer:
{"hour": 12, "minute": 46}
